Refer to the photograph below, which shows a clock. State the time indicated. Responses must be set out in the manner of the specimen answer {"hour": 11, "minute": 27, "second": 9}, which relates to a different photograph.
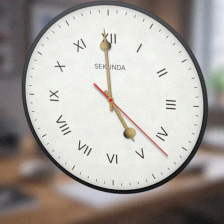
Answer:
{"hour": 4, "minute": 59, "second": 22}
